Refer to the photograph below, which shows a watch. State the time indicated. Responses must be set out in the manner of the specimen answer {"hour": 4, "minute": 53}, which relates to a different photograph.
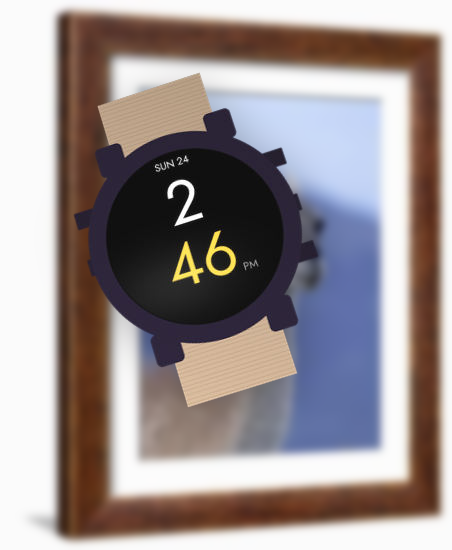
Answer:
{"hour": 2, "minute": 46}
